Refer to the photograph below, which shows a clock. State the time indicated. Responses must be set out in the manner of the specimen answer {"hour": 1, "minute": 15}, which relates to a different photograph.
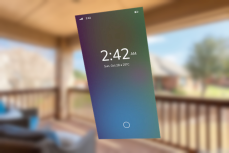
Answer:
{"hour": 2, "minute": 42}
